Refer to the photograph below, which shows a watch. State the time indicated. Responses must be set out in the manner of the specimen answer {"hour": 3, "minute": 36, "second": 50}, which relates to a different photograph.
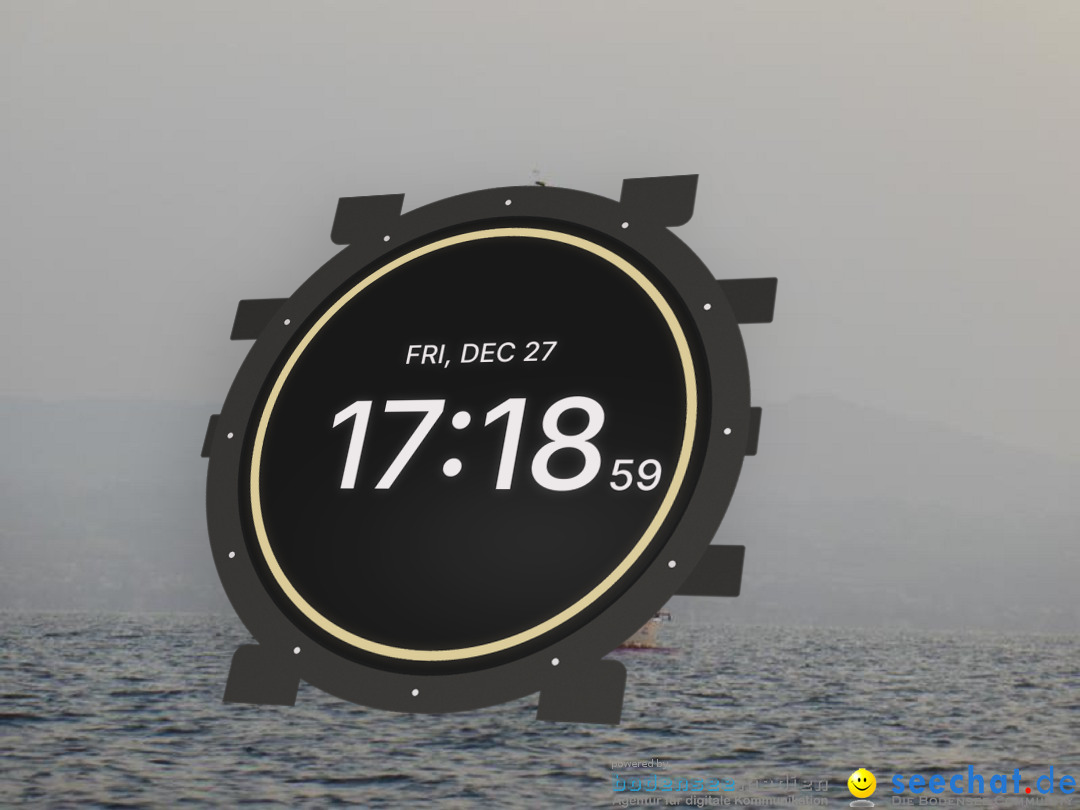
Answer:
{"hour": 17, "minute": 18, "second": 59}
